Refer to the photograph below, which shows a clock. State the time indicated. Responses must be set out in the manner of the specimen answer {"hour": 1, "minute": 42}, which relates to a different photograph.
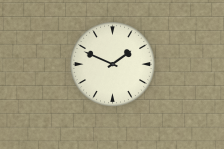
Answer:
{"hour": 1, "minute": 49}
